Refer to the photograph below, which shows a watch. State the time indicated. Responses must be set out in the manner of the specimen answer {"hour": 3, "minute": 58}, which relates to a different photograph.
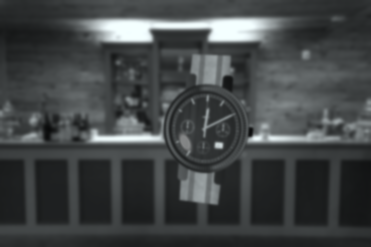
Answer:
{"hour": 12, "minute": 10}
